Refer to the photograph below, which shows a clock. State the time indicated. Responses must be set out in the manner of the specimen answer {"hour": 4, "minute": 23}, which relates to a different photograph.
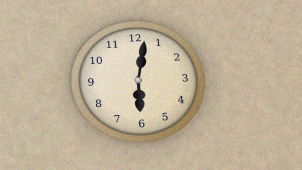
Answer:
{"hour": 6, "minute": 2}
